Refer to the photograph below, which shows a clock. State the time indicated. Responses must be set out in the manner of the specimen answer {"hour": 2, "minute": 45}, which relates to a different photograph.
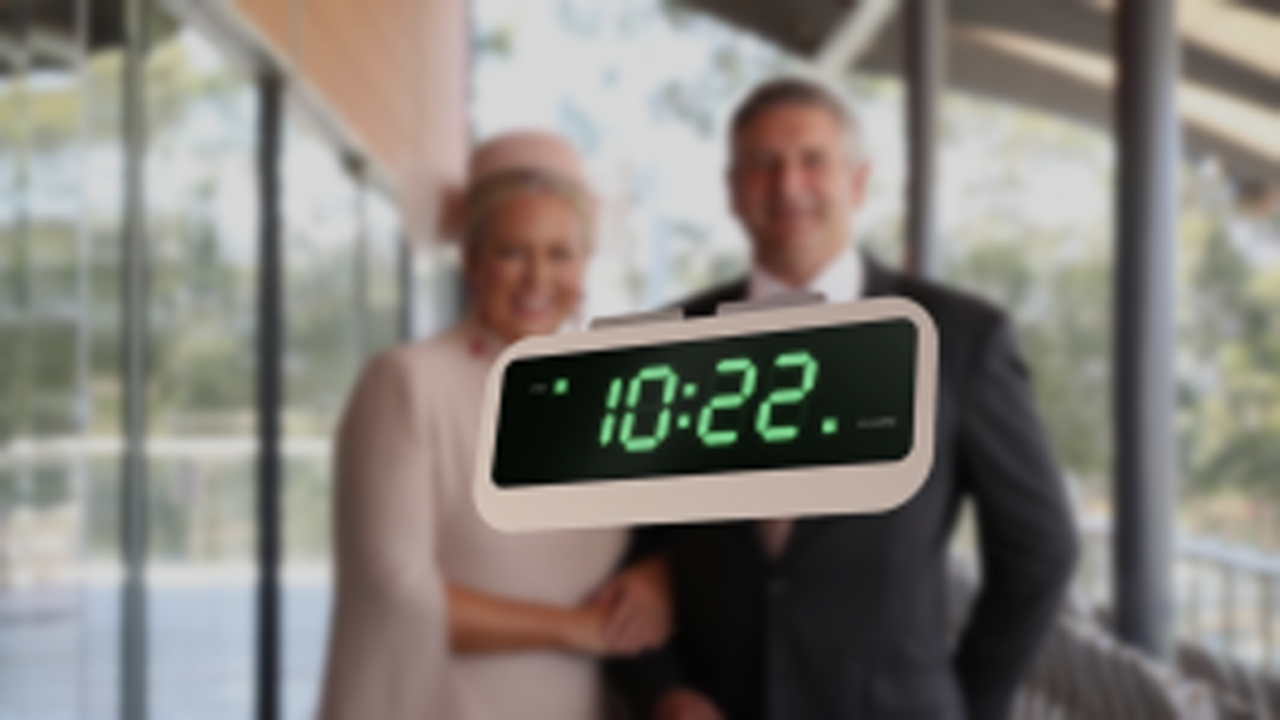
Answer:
{"hour": 10, "minute": 22}
